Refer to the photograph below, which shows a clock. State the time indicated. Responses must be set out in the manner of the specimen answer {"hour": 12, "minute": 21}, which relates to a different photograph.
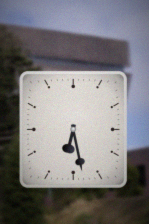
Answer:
{"hour": 6, "minute": 28}
